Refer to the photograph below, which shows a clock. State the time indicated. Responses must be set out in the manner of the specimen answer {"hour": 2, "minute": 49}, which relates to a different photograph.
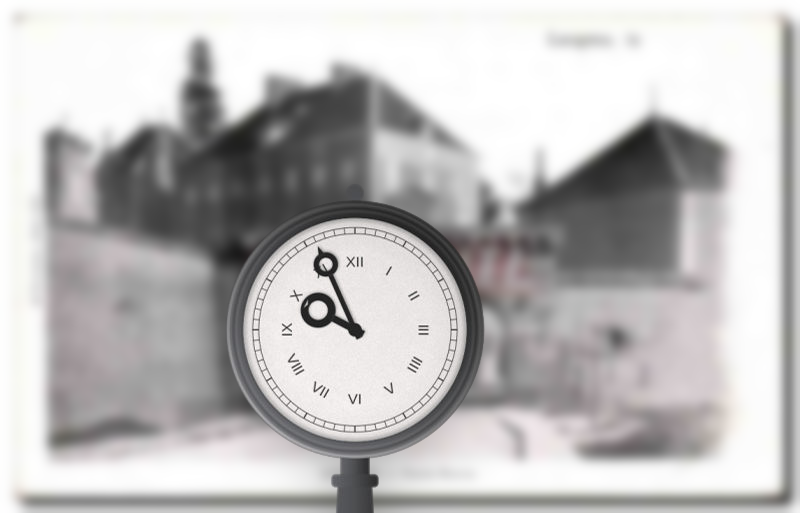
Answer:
{"hour": 9, "minute": 56}
